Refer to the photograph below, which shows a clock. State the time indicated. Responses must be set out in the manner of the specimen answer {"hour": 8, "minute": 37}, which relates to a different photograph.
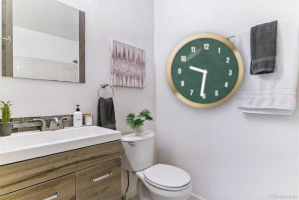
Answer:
{"hour": 9, "minute": 31}
